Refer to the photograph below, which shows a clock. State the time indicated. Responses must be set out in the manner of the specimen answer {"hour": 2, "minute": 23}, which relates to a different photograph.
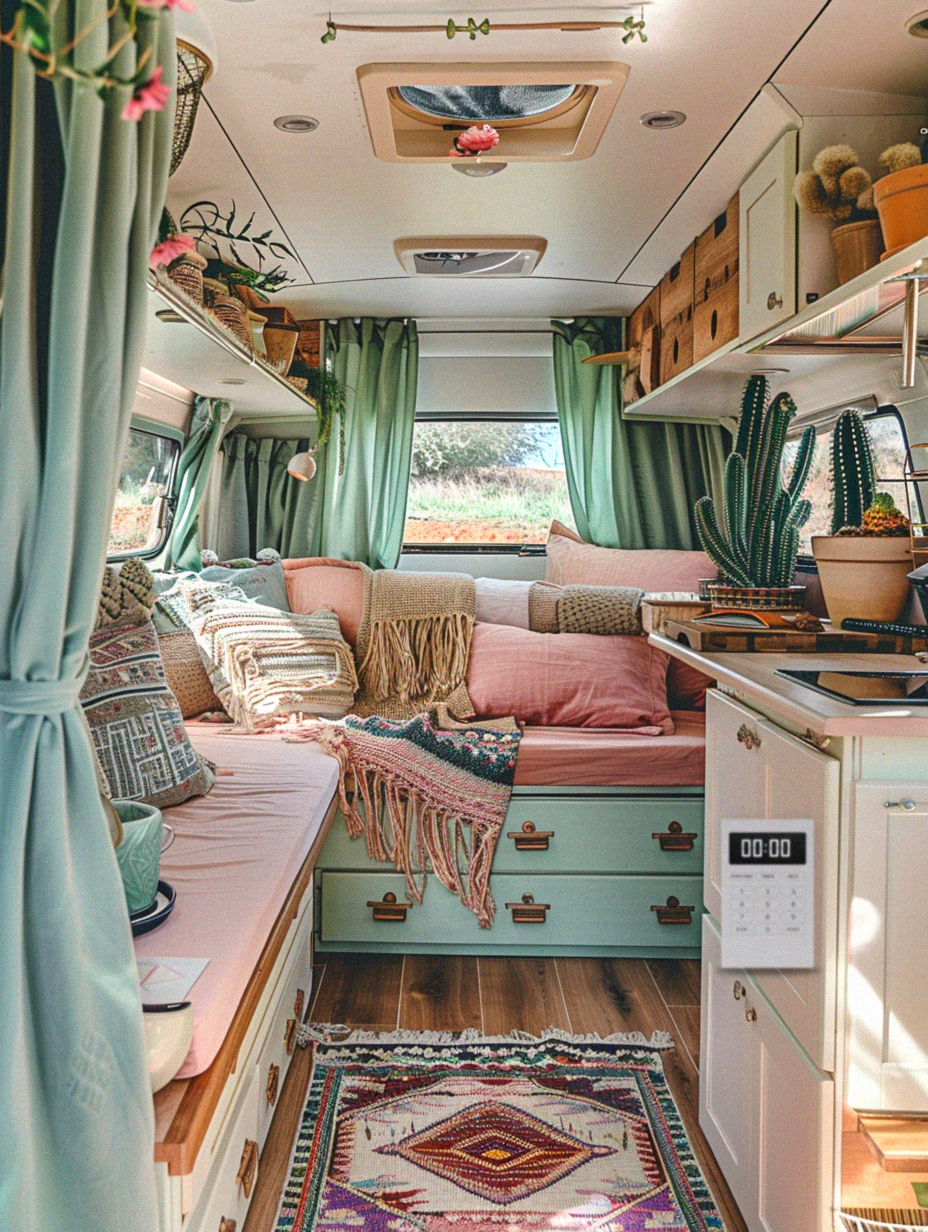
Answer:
{"hour": 0, "minute": 0}
